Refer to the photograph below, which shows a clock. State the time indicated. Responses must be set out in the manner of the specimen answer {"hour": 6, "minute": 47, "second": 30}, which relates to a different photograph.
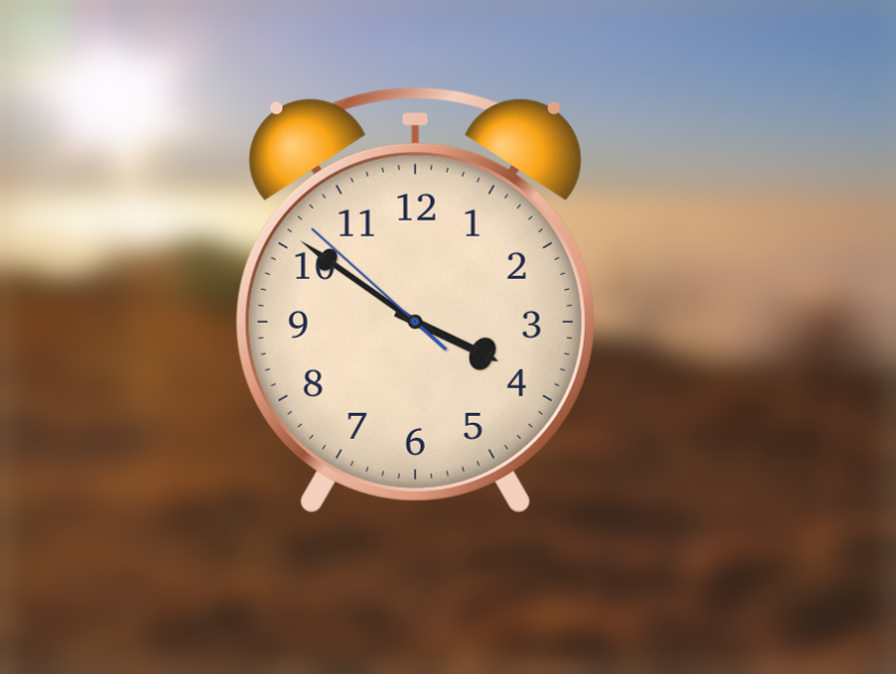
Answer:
{"hour": 3, "minute": 50, "second": 52}
